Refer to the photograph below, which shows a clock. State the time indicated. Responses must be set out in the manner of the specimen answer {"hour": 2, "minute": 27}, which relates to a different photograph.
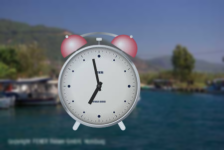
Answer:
{"hour": 6, "minute": 58}
